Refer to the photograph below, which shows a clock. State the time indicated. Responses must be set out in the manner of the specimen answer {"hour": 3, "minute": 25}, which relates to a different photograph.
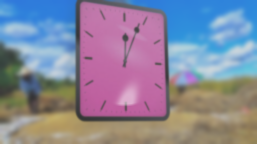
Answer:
{"hour": 12, "minute": 4}
